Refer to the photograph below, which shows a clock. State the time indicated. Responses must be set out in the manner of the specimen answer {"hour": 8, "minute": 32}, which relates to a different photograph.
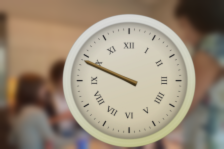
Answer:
{"hour": 9, "minute": 49}
